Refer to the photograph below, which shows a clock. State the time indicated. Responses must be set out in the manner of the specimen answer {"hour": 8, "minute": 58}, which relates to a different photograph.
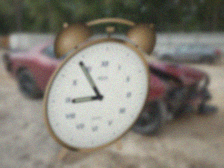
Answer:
{"hour": 8, "minute": 54}
